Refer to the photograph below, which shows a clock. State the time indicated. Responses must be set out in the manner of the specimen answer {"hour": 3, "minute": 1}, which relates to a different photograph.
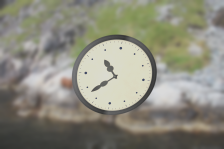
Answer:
{"hour": 10, "minute": 38}
